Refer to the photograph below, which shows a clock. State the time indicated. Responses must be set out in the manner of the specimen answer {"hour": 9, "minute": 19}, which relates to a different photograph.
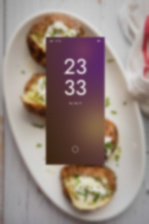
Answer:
{"hour": 23, "minute": 33}
